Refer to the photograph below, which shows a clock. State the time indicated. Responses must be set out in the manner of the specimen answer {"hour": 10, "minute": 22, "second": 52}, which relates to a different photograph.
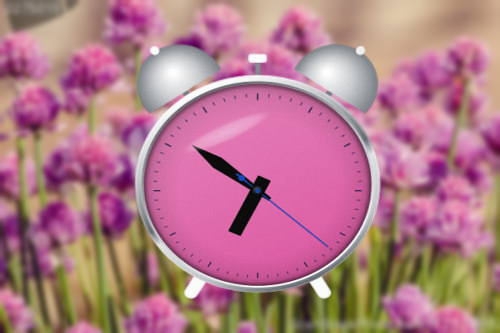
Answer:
{"hour": 6, "minute": 51, "second": 22}
